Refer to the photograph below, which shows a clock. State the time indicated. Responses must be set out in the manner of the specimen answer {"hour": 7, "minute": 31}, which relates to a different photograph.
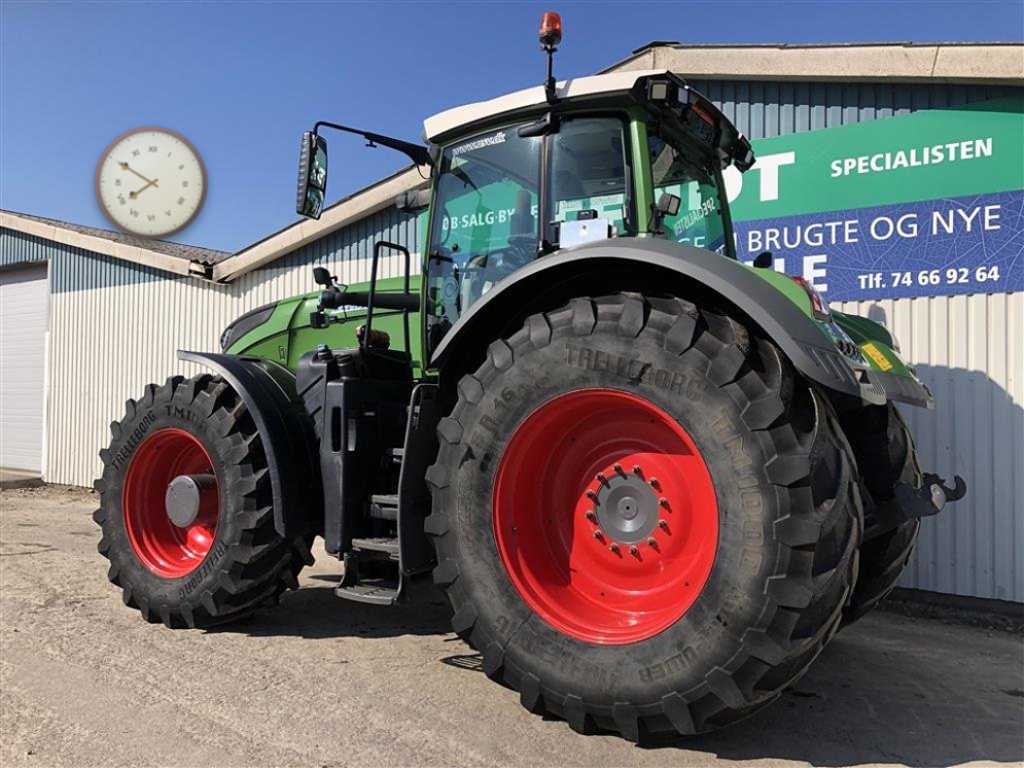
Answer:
{"hour": 7, "minute": 50}
